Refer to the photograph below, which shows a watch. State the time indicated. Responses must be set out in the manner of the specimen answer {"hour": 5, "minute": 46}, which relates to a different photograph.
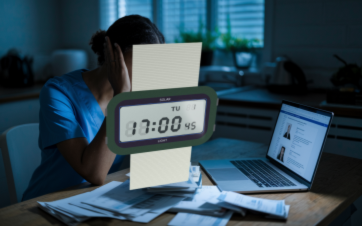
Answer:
{"hour": 17, "minute": 0}
